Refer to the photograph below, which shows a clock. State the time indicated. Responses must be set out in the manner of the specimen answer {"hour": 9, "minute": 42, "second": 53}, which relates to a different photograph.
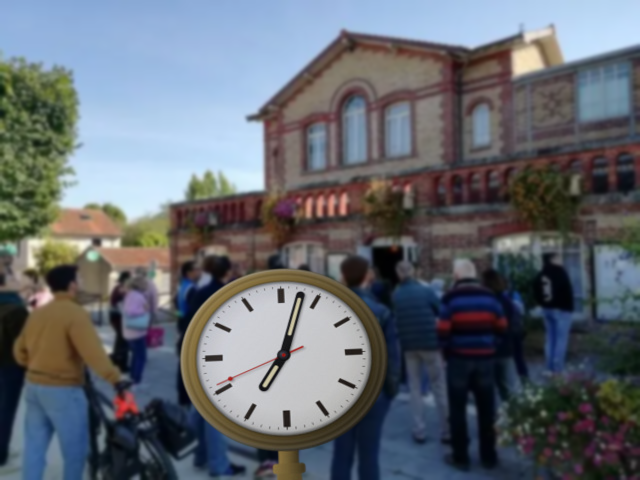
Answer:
{"hour": 7, "minute": 2, "second": 41}
